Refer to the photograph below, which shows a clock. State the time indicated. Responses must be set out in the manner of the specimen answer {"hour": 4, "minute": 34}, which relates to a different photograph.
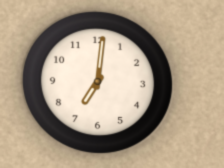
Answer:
{"hour": 7, "minute": 1}
